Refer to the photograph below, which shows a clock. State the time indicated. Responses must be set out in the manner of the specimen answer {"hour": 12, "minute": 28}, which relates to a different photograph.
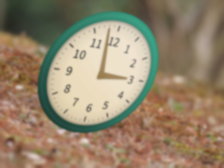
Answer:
{"hour": 2, "minute": 58}
